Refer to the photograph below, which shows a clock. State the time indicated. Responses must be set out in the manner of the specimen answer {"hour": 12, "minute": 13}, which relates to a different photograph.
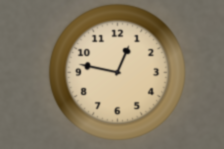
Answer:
{"hour": 12, "minute": 47}
